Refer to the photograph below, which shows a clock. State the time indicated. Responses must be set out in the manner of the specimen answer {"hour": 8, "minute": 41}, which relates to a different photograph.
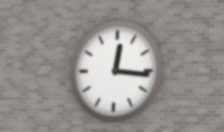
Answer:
{"hour": 12, "minute": 16}
